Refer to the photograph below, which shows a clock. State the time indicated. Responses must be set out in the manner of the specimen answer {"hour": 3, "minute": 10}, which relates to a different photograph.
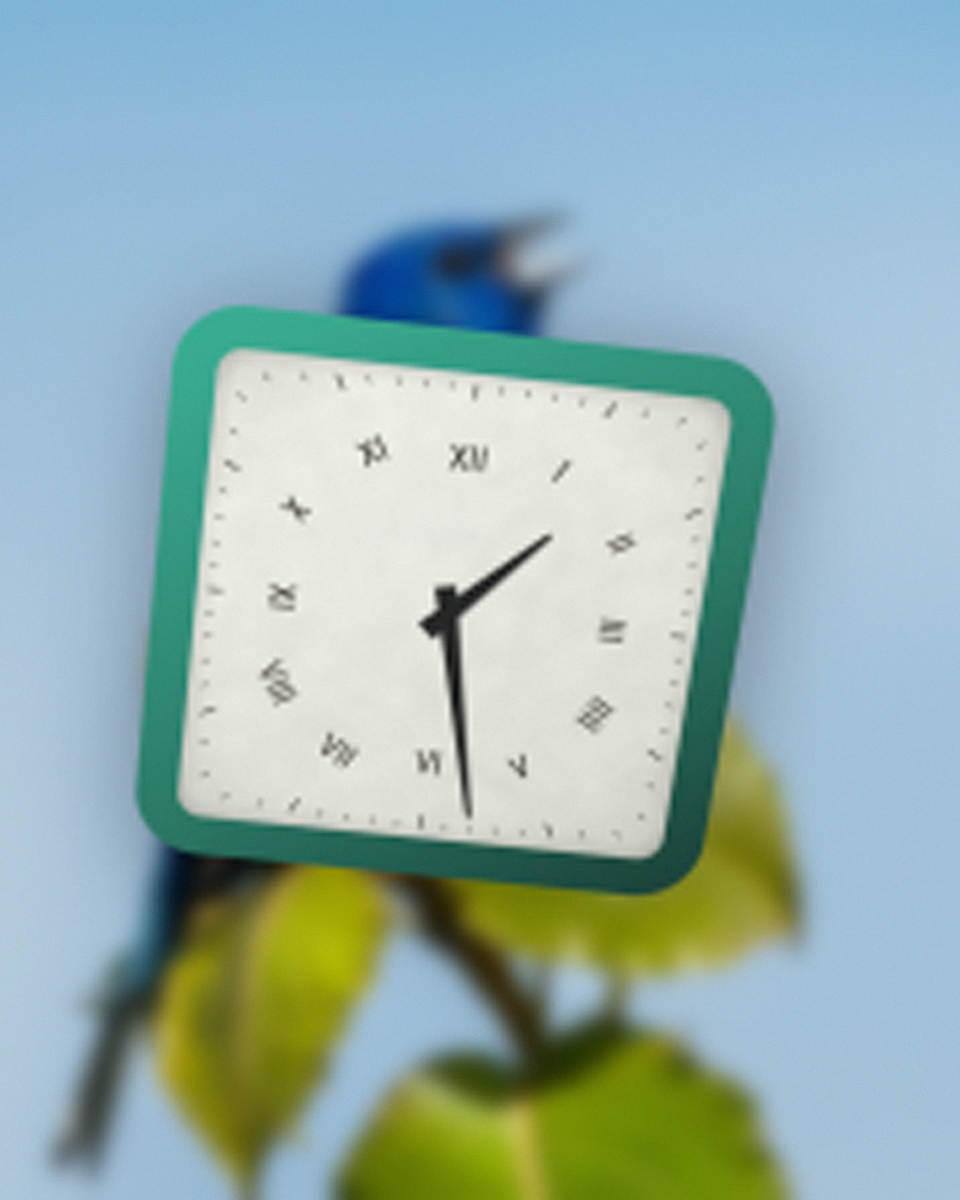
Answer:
{"hour": 1, "minute": 28}
